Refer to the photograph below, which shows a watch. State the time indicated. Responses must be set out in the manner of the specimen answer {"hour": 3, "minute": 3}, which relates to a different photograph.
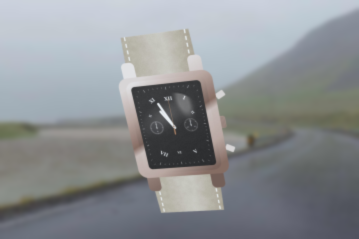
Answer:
{"hour": 10, "minute": 56}
